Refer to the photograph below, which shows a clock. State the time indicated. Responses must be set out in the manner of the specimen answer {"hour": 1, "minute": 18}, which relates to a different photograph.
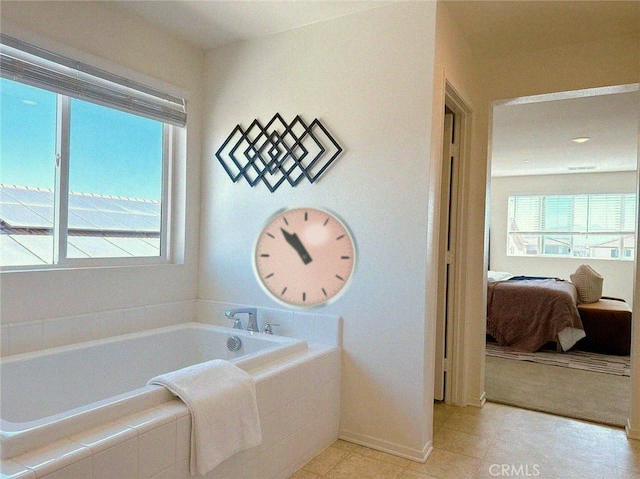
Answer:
{"hour": 10, "minute": 53}
